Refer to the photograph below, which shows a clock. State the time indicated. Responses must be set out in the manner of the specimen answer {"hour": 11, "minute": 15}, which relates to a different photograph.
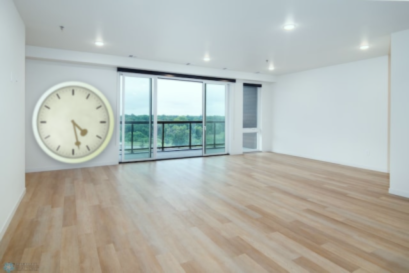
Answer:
{"hour": 4, "minute": 28}
